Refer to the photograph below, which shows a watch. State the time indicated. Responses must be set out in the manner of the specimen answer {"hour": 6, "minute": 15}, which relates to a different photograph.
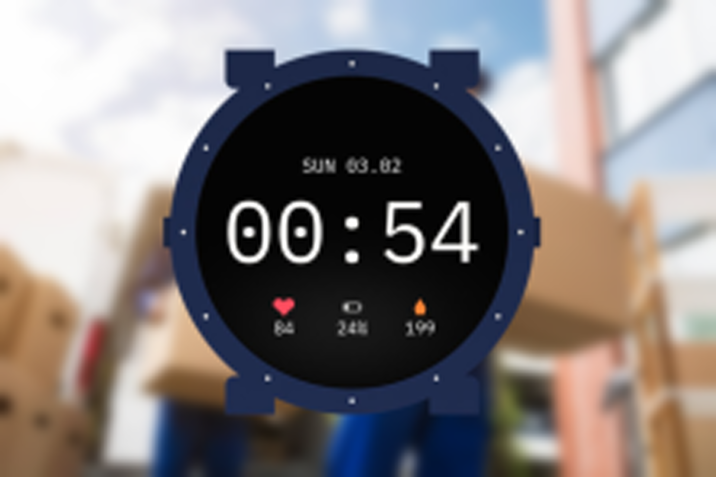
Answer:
{"hour": 0, "minute": 54}
